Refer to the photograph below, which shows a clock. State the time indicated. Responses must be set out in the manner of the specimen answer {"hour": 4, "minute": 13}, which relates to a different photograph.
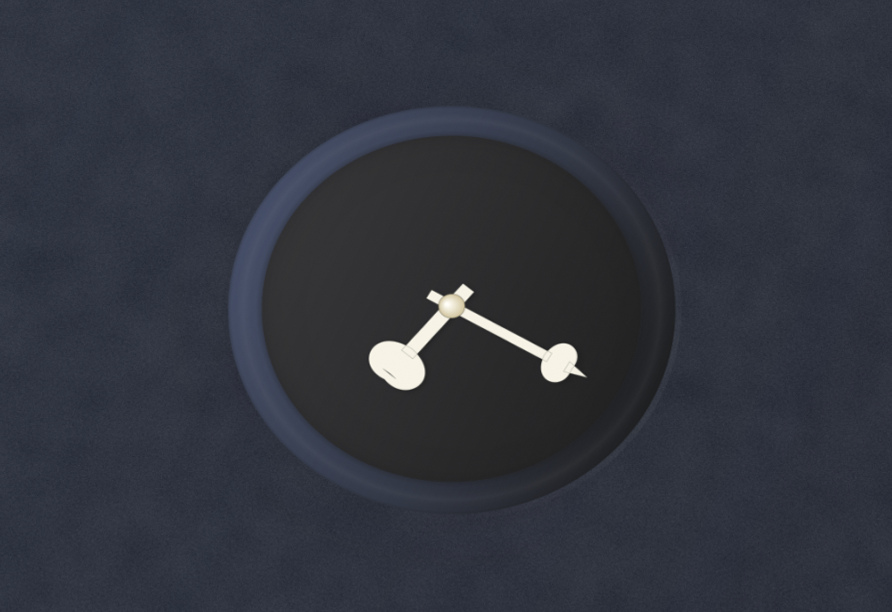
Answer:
{"hour": 7, "minute": 20}
